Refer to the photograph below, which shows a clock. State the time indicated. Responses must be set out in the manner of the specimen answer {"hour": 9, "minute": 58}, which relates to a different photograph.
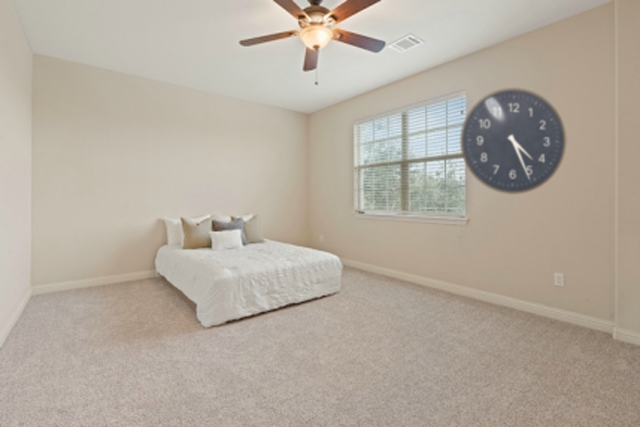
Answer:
{"hour": 4, "minute": 26}
